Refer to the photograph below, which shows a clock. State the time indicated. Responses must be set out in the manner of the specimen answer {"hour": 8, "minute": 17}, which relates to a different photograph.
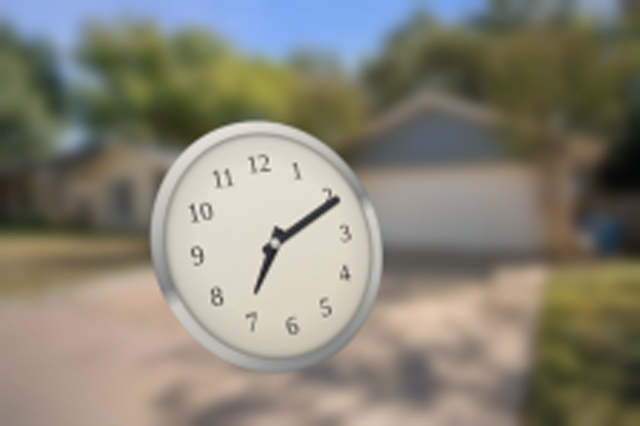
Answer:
{"hour": 7, "minute": 11}
